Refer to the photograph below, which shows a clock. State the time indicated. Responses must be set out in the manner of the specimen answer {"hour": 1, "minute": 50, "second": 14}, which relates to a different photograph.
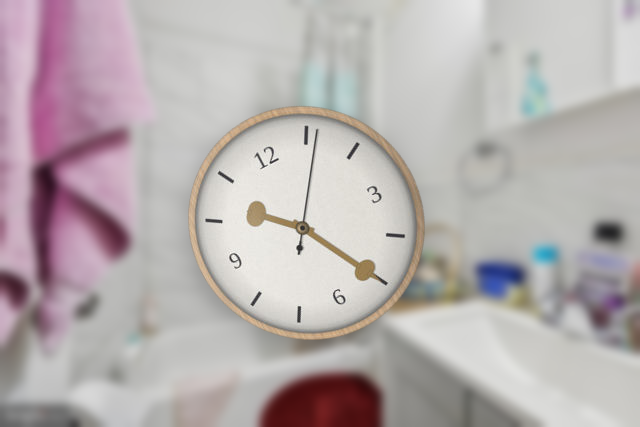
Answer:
{"hour": 10, "minute": 25, "second": 6}
